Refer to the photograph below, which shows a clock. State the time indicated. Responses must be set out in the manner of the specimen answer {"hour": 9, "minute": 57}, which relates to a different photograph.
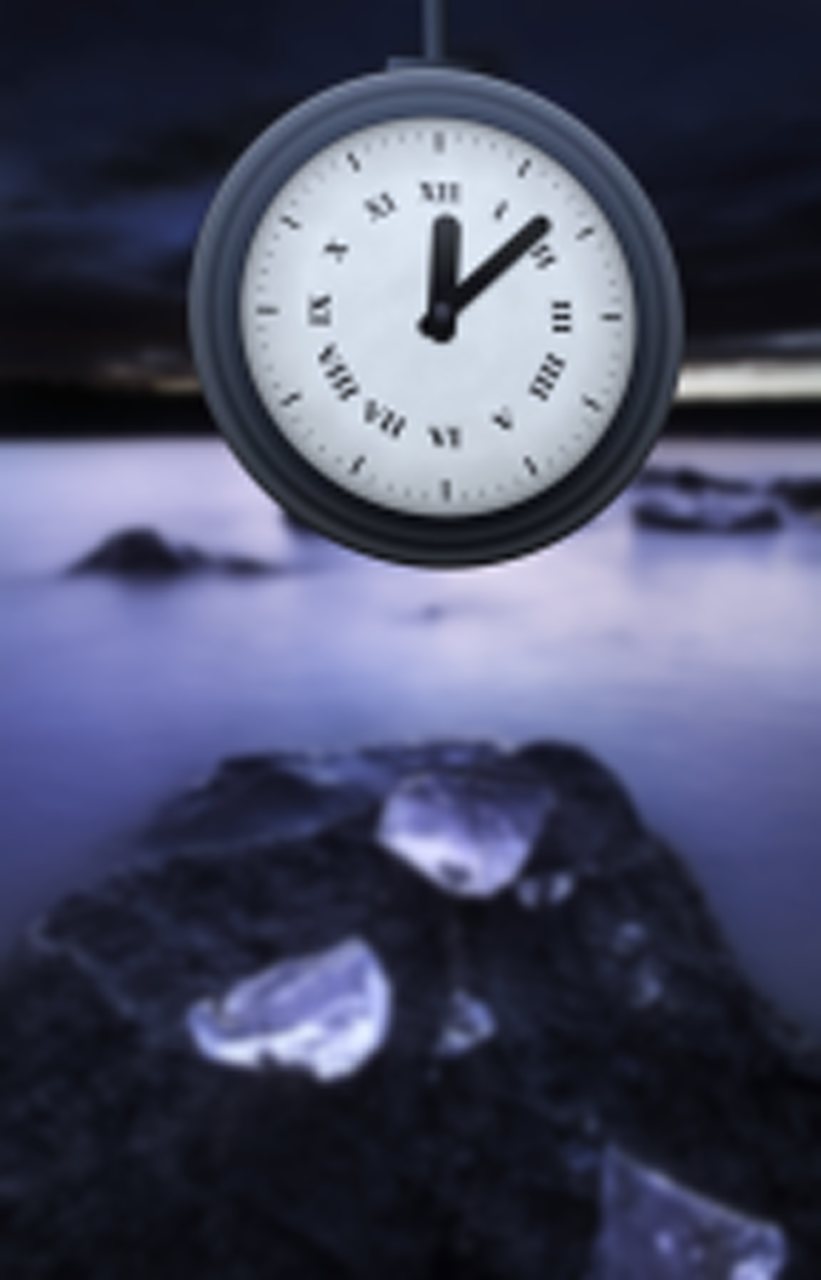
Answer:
{"hour": 12, "minute": 8}
